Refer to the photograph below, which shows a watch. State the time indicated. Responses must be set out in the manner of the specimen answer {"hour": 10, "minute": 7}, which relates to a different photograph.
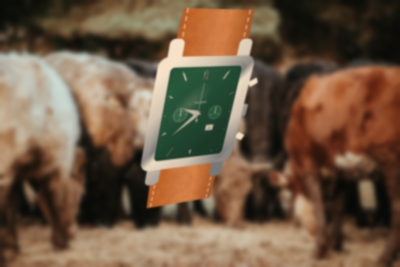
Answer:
{"hour": 9, "minute": 38}
